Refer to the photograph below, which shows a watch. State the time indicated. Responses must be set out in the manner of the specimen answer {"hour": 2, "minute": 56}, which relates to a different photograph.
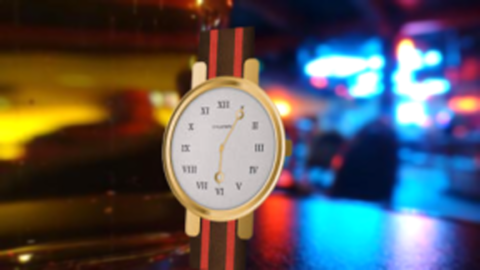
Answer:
{"hour": 6, "minute": 5}
